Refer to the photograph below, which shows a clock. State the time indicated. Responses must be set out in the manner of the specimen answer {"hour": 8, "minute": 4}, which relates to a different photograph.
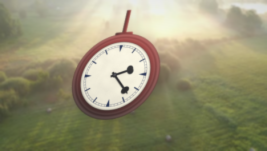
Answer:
{"hour": 2, "minute": 23}
